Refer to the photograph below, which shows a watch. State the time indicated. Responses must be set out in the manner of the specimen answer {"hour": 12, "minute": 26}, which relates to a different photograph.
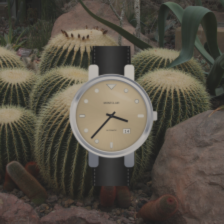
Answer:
{"hour": 3, "minute": 37}
